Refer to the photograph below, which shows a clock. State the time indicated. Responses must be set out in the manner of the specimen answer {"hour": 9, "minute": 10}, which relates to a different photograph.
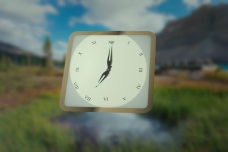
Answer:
{"hour": 7, "minute": 0}
